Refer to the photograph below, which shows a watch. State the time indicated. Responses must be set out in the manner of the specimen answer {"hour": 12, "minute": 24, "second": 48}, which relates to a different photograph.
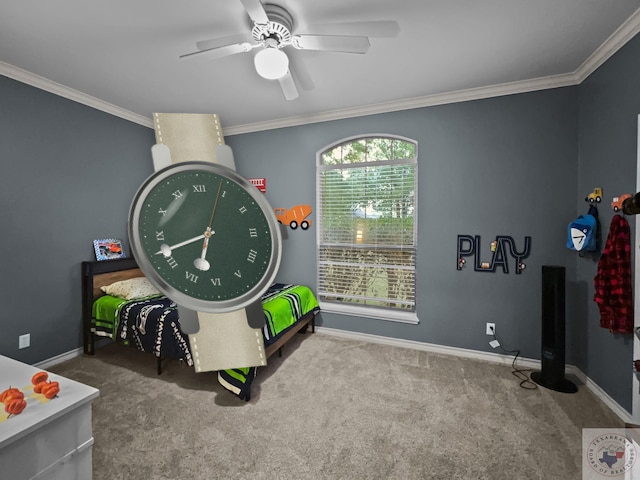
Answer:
{"hour": 6, "minute": 42, "second": 4}
